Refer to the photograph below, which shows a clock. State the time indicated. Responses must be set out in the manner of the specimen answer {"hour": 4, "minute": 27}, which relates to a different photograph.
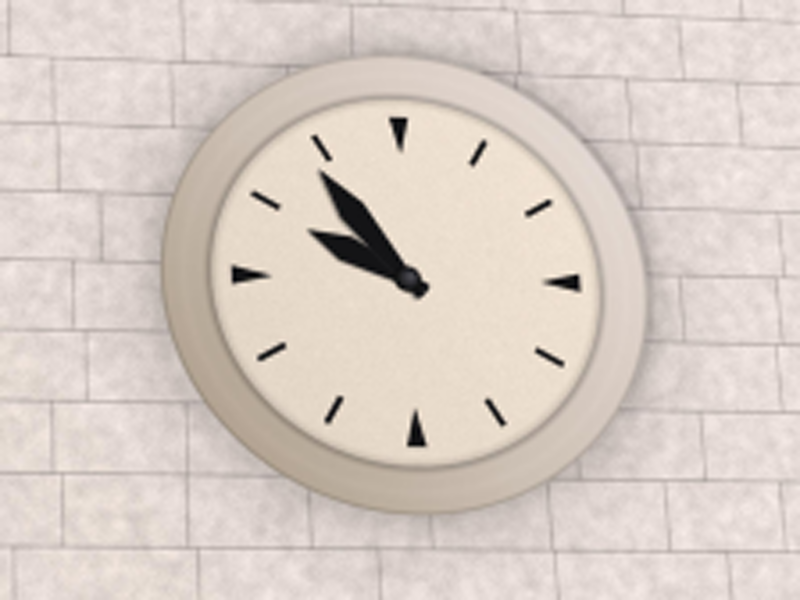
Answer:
{"hour": 9, "minute": 54}
